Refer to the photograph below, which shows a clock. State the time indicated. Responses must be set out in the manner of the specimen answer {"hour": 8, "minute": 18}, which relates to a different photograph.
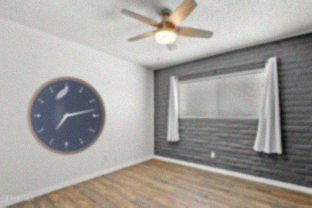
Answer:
{"hour": 7, "minute": 13}
